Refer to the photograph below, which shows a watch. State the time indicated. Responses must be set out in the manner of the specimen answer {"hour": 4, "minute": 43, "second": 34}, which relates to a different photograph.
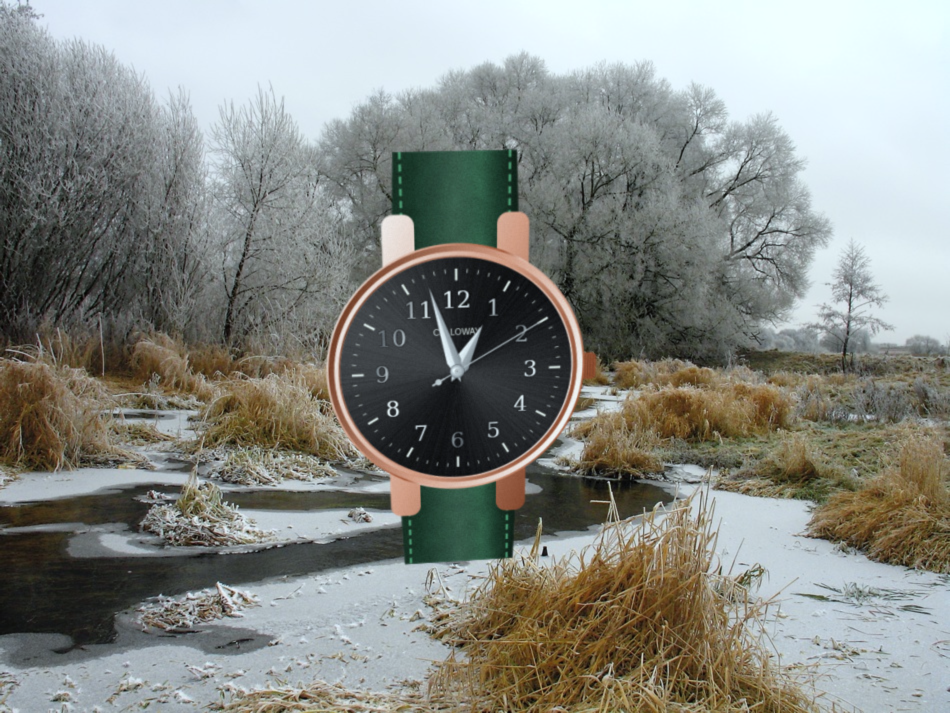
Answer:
{"hour": 12, "minute": 57, "second": 10}
